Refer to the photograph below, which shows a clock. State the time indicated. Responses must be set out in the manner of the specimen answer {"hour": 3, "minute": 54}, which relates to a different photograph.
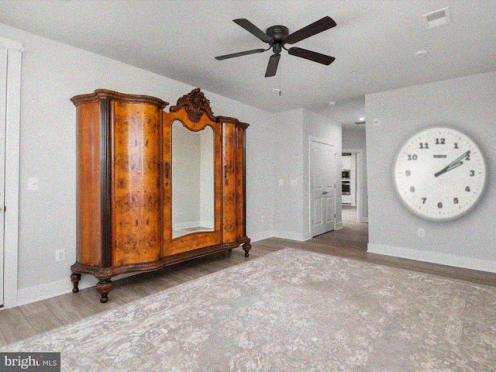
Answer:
{"hour": 2, "minute": 9}
